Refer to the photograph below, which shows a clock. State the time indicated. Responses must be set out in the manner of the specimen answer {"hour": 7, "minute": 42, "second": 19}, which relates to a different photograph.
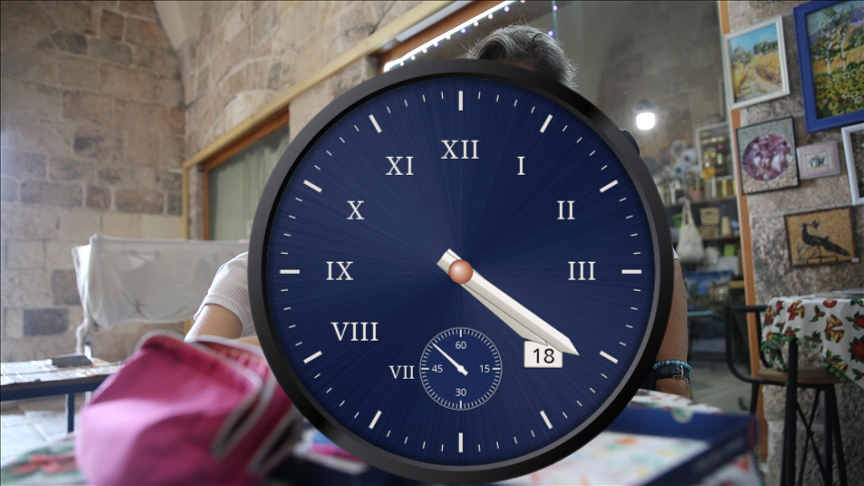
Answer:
{"hour": 4, "minute": 20, "second": 52}
